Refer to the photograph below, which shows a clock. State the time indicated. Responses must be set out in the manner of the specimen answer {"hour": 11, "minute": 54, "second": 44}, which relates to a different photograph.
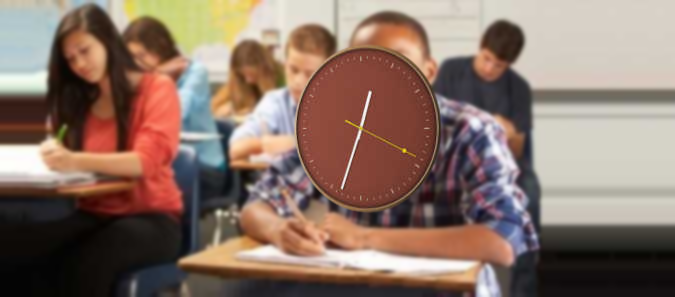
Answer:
{"hour": 12, "minute": 33, "second": 19}
